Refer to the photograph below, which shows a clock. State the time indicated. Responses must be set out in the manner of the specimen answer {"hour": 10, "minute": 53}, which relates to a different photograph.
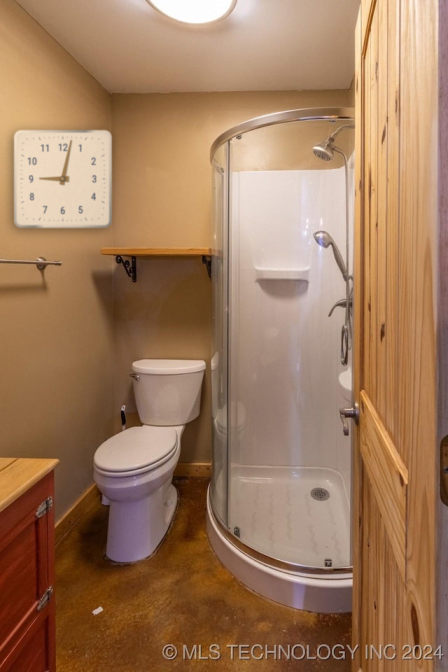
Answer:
{"hour": 9, "minute": 2}
